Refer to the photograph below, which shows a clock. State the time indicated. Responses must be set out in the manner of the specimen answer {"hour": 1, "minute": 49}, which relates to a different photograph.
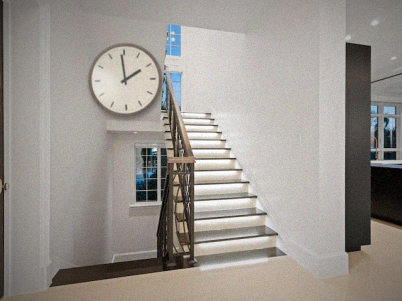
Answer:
{"hour": 1, "minute": 59}
